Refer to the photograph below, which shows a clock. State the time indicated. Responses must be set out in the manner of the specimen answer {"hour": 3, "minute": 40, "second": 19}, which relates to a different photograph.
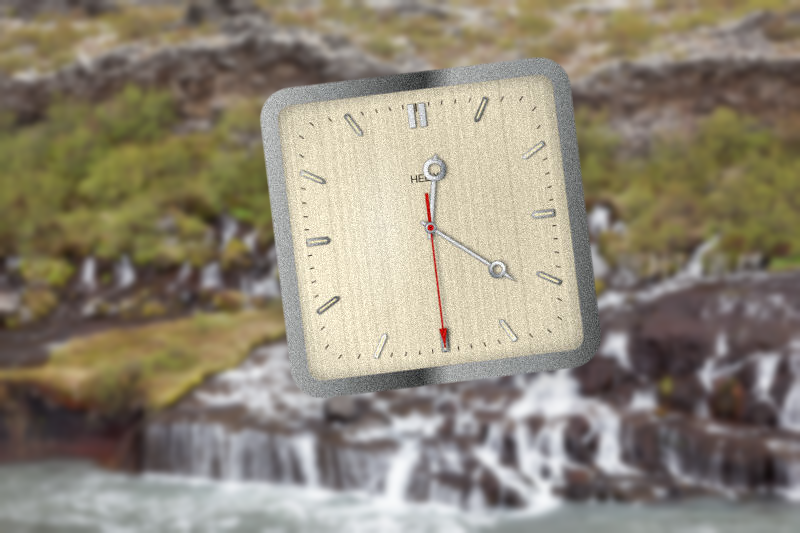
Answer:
{"hour": 12, "minute": 21, "second": 30}
